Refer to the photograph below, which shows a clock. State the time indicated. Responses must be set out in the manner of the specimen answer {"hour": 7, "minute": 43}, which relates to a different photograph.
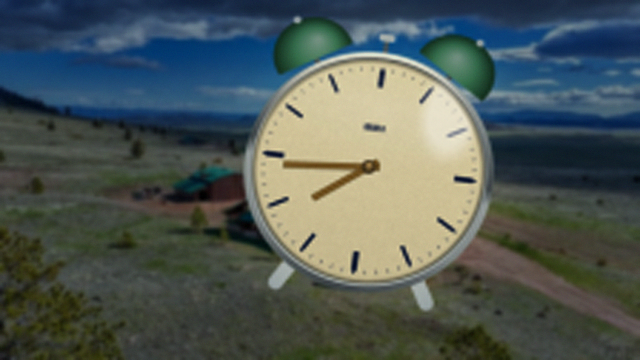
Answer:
{"hour": 7, "minute": 44}
